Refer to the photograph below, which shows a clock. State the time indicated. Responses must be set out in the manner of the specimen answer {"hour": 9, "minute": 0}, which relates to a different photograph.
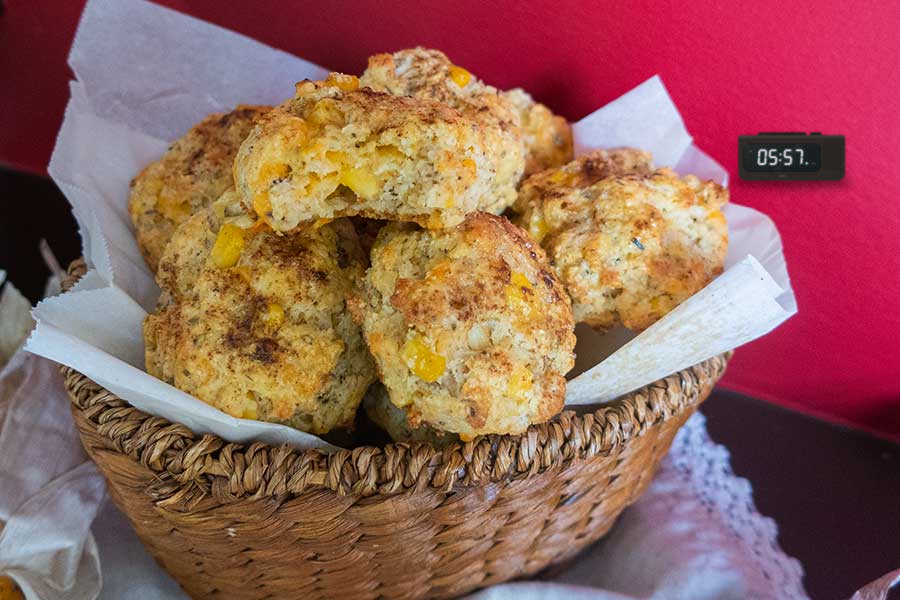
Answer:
{"hour": 5, "minute": 57}
